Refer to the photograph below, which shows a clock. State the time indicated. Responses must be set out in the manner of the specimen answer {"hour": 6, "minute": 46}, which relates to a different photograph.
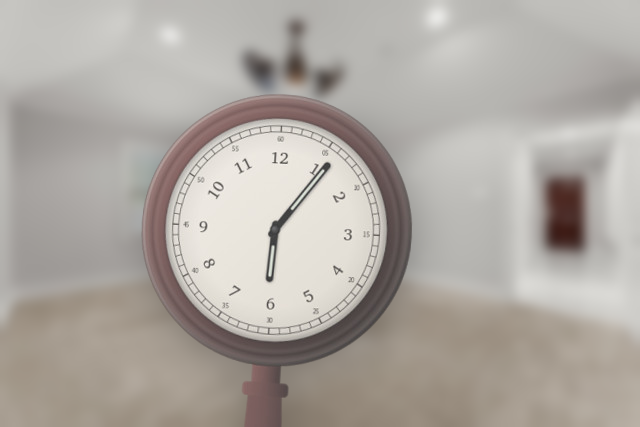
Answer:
{"hour": 6, "minute": 6}
